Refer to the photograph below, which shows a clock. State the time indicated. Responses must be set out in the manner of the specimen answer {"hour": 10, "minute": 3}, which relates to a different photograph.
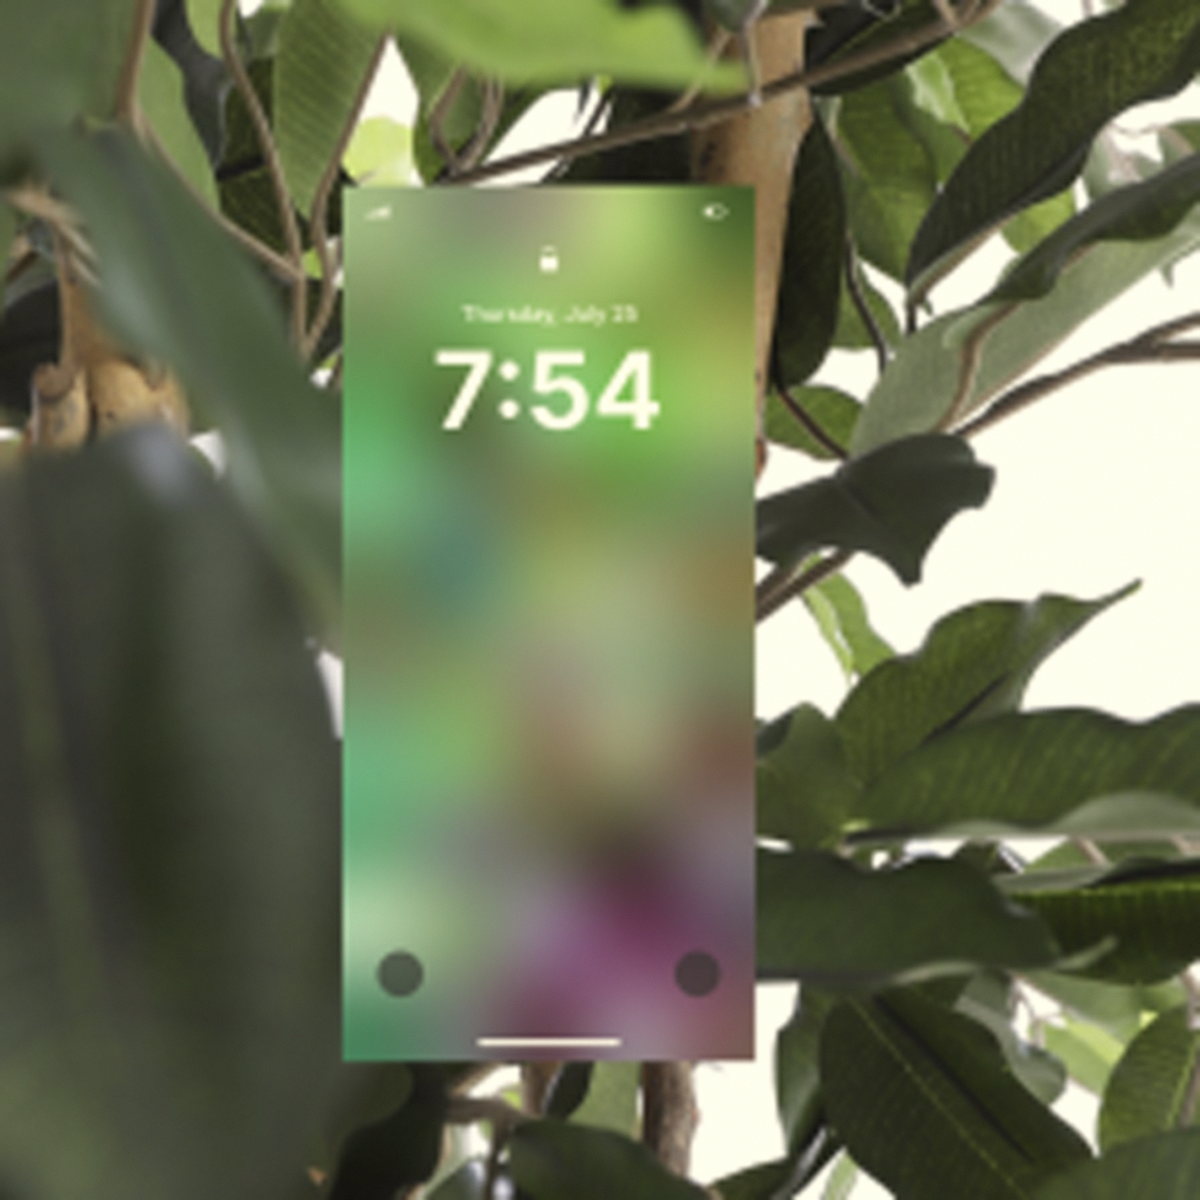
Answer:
{"hour": 7, "minute": 54}
